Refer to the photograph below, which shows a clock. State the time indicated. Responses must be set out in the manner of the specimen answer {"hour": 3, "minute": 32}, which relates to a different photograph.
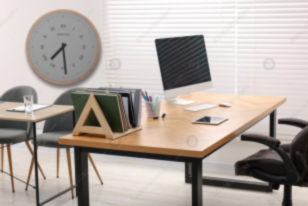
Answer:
{"hour": 7, "minute": 29}
